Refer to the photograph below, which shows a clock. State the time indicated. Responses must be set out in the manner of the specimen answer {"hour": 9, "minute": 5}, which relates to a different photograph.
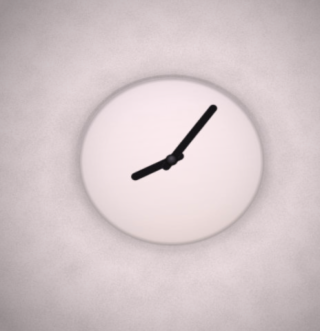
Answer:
{"hour": 8, "minute": 6}
